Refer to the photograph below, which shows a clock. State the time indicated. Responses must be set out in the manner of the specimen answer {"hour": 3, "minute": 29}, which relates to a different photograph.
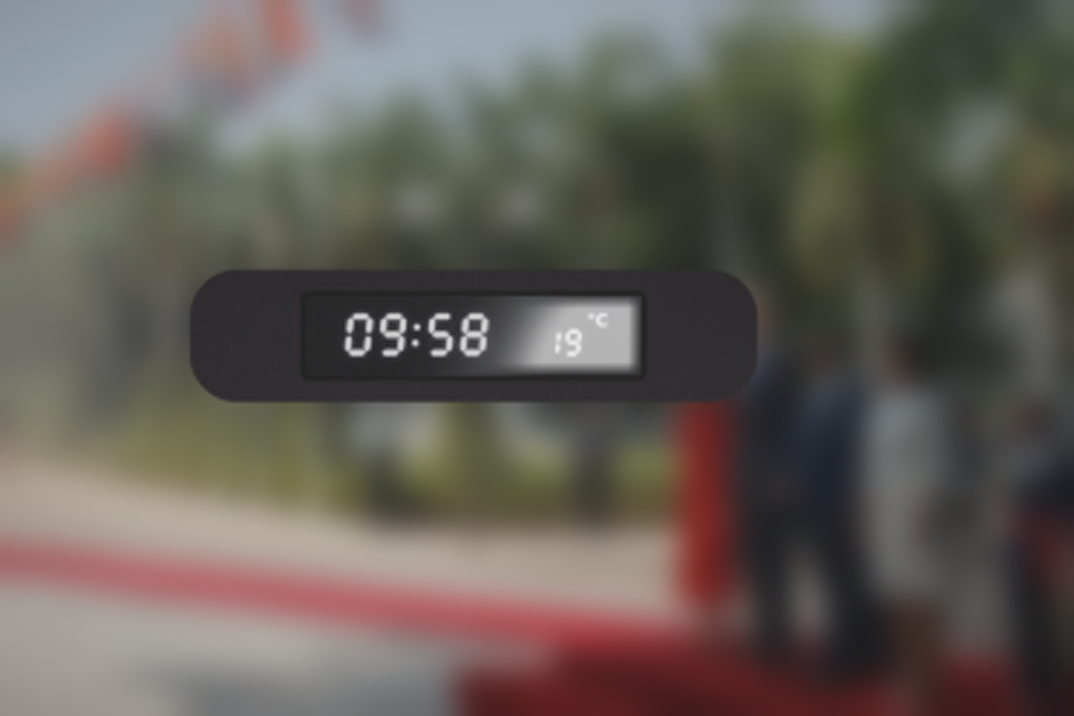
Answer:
{"hour": 9, "minute": 58}
